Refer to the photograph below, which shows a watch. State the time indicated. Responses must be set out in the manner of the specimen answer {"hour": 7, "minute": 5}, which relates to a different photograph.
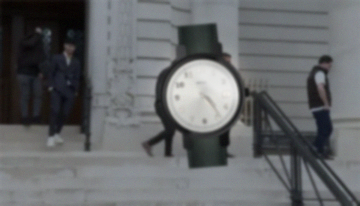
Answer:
{"hour": 4, "minute": 24}
